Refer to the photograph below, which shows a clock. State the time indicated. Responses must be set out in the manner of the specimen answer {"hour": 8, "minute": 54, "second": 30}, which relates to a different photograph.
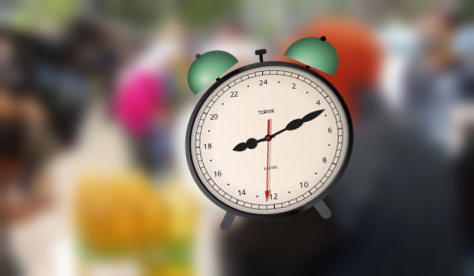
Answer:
{"hour": 17, "minute": 11, "second": 31}
